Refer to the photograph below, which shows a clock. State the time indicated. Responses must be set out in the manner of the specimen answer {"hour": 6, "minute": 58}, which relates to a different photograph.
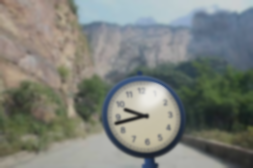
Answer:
{"hour": 9, "minute": 43}
